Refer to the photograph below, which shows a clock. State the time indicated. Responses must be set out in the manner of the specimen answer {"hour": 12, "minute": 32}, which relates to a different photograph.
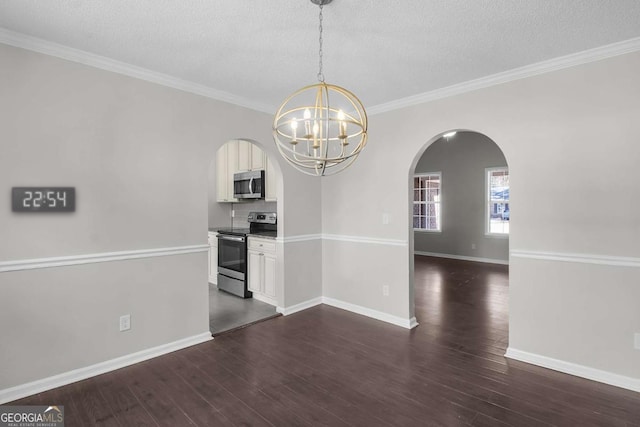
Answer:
{"hour": 22, "minute": 54}
